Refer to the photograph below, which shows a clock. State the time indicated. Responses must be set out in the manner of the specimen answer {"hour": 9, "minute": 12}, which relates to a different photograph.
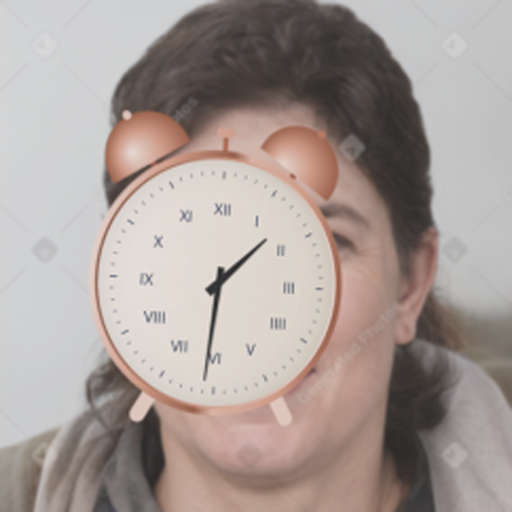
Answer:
{"hour": 1, "minute": 31}
